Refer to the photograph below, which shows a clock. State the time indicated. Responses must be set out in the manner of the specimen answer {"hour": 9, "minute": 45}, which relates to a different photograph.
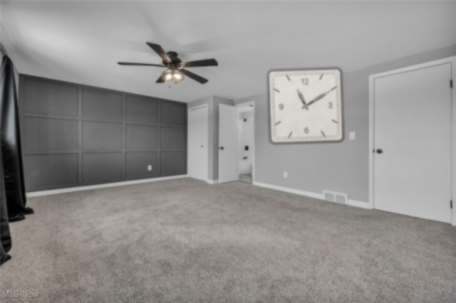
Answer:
{"hour": 11, "minute": 10}
